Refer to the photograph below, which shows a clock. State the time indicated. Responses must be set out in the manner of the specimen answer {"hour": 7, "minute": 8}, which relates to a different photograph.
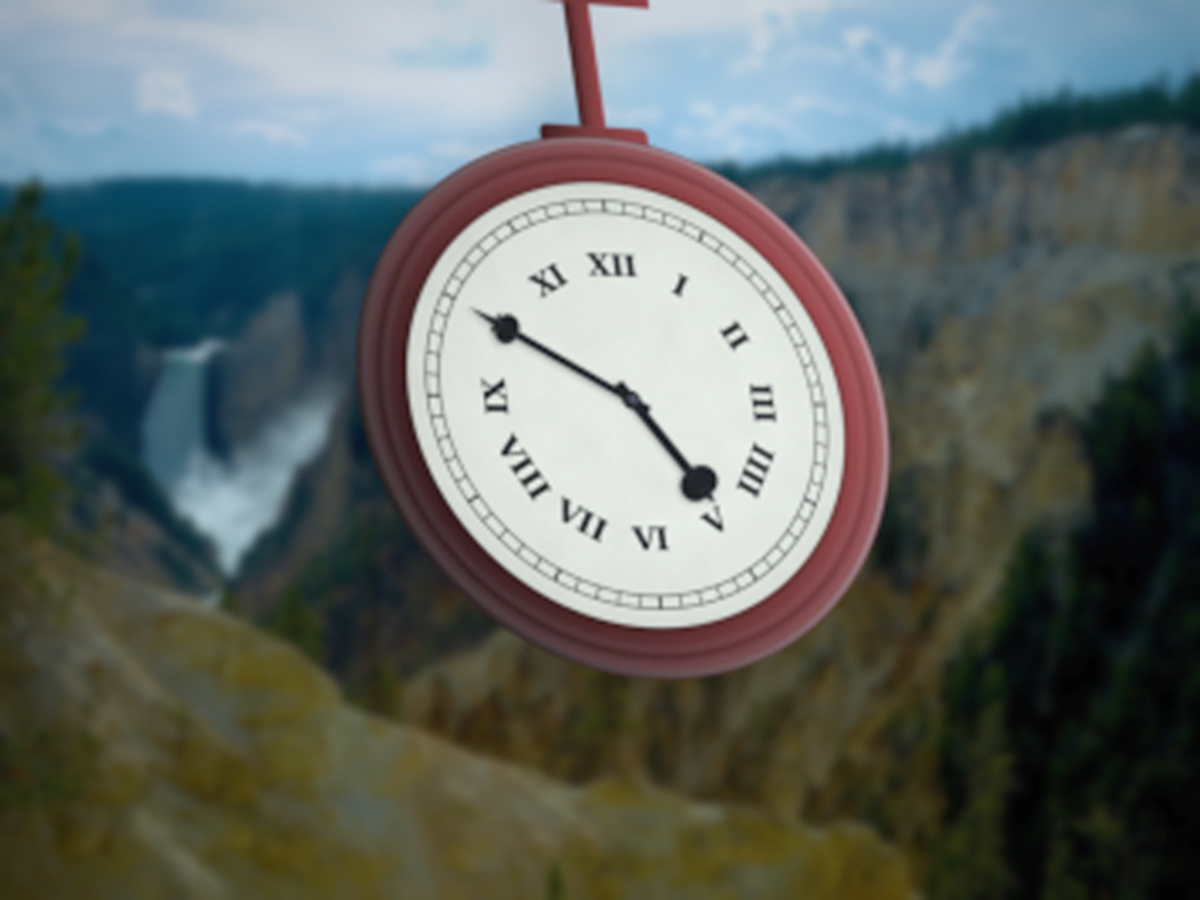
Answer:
{"hour": 4, "minute": 50}
